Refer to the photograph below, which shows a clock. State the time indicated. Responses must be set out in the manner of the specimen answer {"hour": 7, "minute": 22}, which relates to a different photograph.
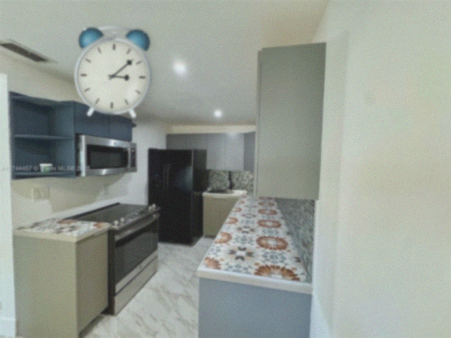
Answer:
{"hour": 3, "minute": 8}
